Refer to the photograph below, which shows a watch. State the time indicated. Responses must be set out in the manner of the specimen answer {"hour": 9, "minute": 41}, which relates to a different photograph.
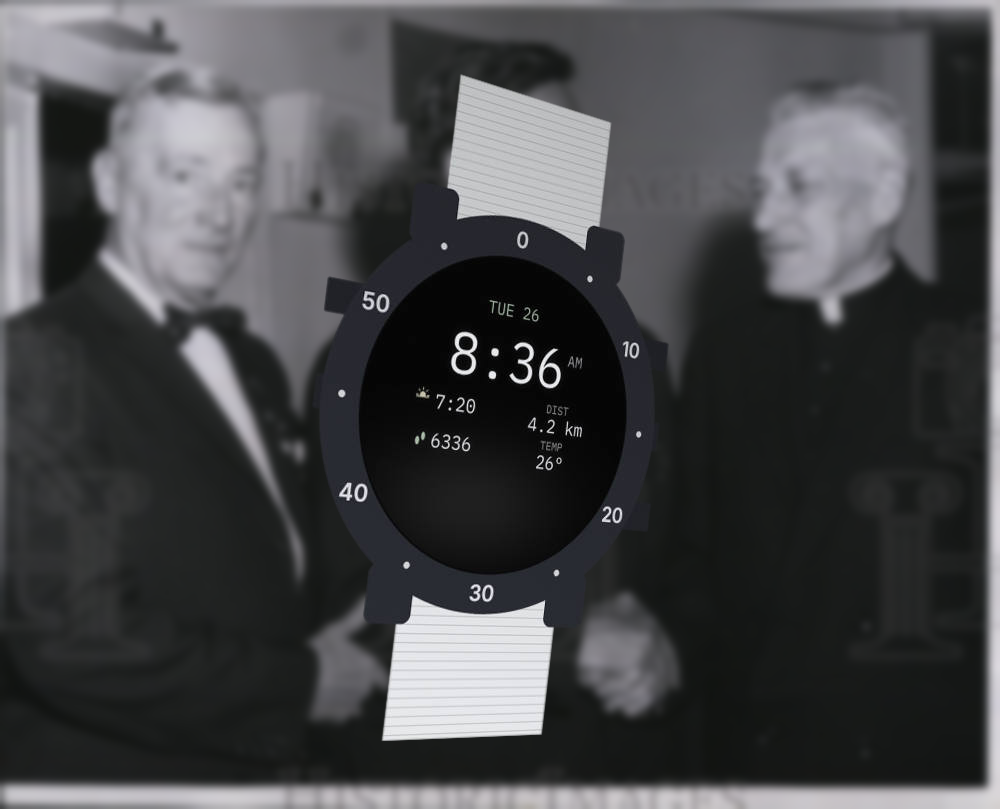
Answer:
{"hour": 8, "minute": 36}
